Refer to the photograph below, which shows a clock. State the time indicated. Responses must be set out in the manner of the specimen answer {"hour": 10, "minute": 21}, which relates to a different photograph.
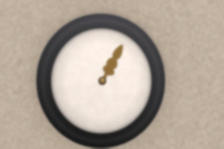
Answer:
{"hour": 1, "minute": 5}
